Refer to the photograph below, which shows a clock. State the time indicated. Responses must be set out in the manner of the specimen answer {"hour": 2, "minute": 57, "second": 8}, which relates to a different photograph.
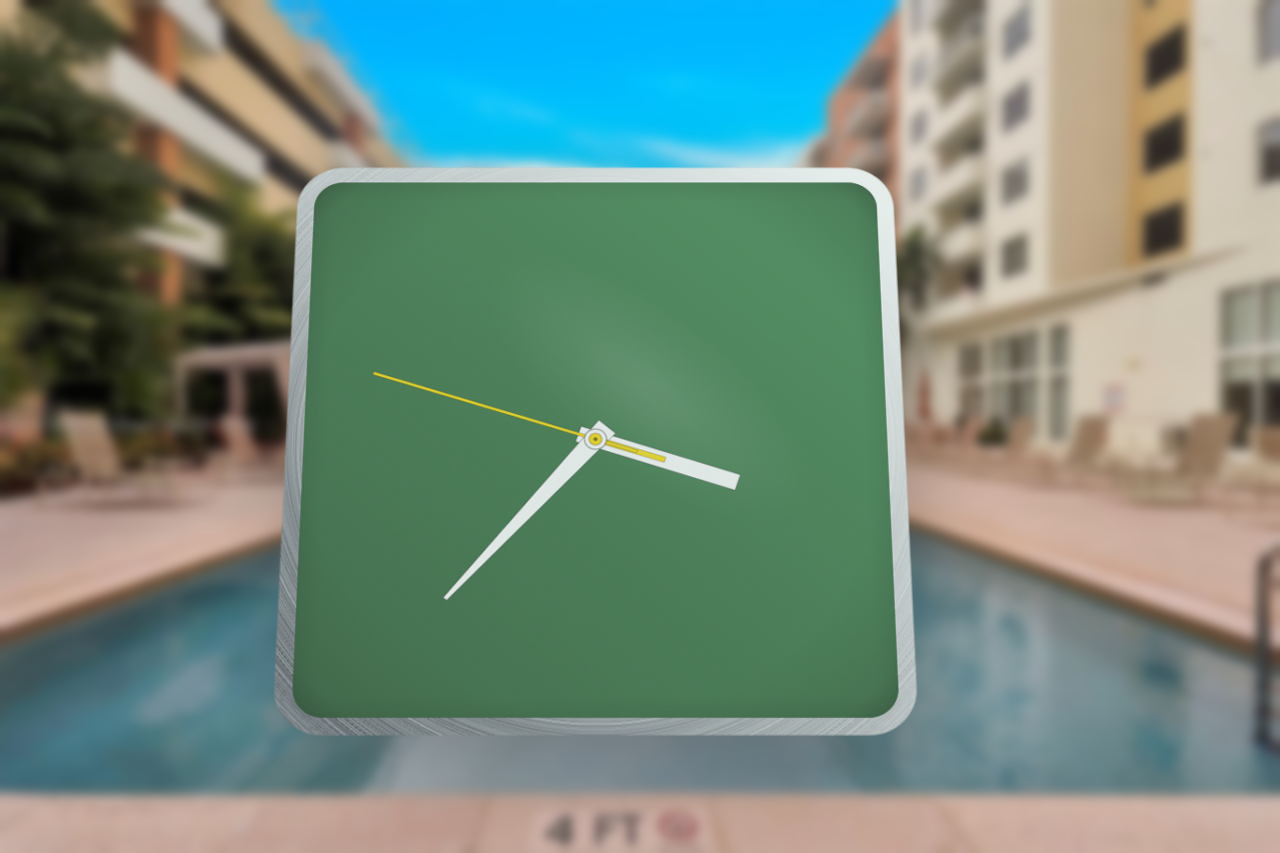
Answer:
{"hour": 3, "minute": 36, "second": 48}
